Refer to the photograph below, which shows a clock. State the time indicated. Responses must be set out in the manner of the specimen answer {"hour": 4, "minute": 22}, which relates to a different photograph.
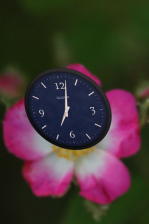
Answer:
{"hour": 7, "minute": 2}
